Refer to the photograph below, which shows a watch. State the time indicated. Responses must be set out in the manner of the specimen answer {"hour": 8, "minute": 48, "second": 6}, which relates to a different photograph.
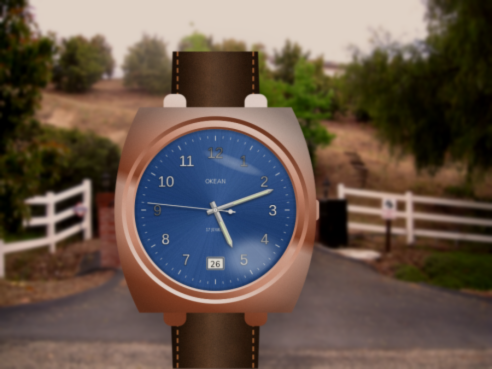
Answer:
{"hour": 5, "minute": 11, "second": 46}
